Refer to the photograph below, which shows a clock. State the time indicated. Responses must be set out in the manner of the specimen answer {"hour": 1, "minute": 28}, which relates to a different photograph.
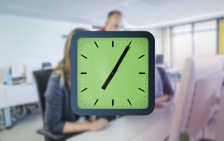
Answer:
{"hour": 7, "minute": 5}
